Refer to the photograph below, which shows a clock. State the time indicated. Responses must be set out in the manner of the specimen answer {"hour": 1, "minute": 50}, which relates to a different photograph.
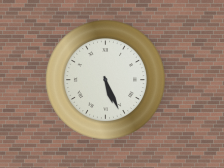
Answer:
{"hour": 5, "minute": 26}
